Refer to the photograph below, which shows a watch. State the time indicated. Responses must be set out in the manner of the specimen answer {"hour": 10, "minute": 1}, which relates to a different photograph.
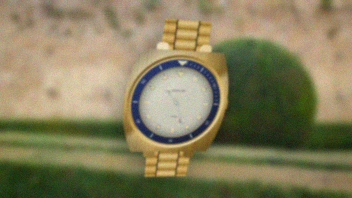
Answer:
{"hour": 10, "minute": 26}
